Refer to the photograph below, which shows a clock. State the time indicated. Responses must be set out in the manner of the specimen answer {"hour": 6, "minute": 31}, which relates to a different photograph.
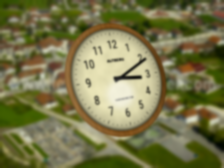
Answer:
{"hour": 3, "minute": 11}
